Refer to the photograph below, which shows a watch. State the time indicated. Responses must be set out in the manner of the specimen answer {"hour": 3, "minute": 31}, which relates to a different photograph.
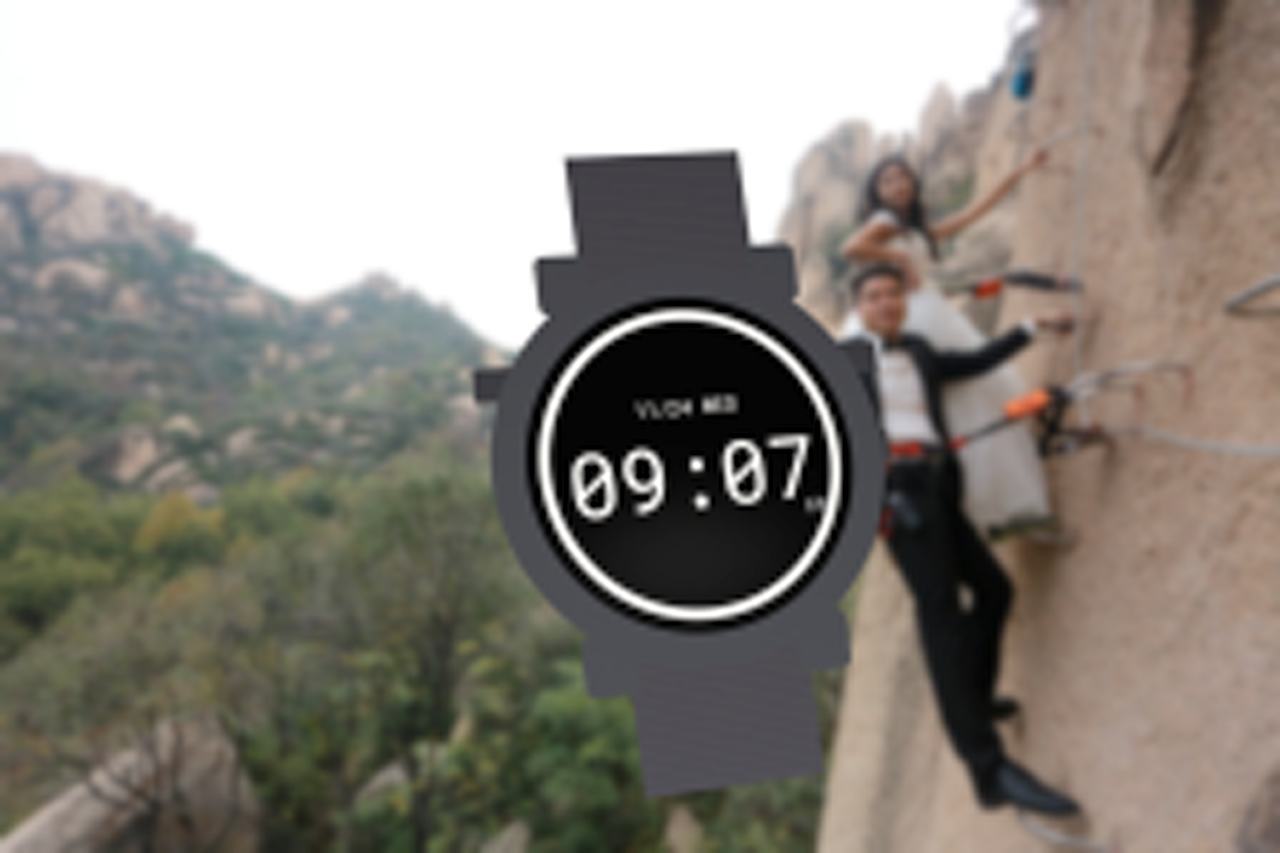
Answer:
{"hour": 9, "minute": 7}
